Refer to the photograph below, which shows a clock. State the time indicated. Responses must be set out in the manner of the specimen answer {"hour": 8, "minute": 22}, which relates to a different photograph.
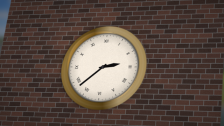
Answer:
{"hour": 2, "minute": 38}
